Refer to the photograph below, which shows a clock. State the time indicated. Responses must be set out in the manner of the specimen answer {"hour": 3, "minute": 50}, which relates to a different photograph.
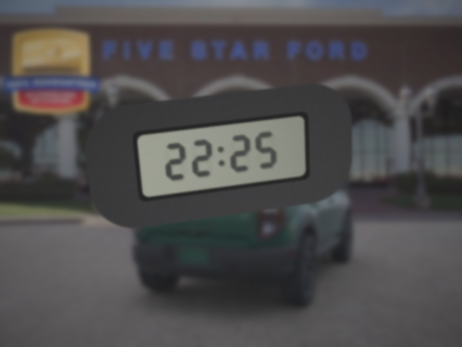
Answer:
{"hour": 22, "minute": 25}
